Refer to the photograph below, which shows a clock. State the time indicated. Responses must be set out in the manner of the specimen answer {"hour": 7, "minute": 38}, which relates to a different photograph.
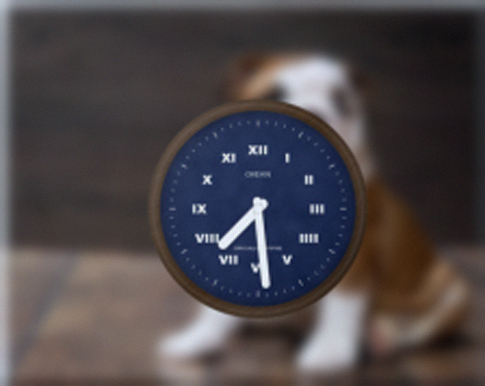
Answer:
{"hour": 7, "minute": 29}
